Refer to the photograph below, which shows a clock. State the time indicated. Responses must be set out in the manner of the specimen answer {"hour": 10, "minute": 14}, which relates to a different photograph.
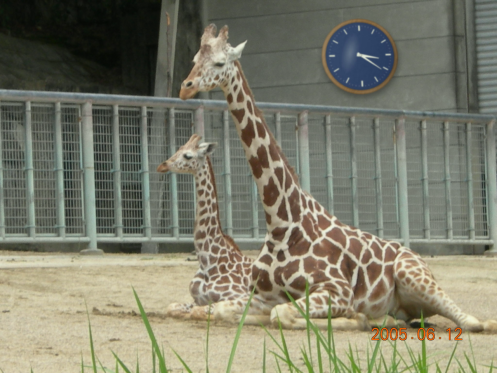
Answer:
{"hour": 3, "minute": 21}
